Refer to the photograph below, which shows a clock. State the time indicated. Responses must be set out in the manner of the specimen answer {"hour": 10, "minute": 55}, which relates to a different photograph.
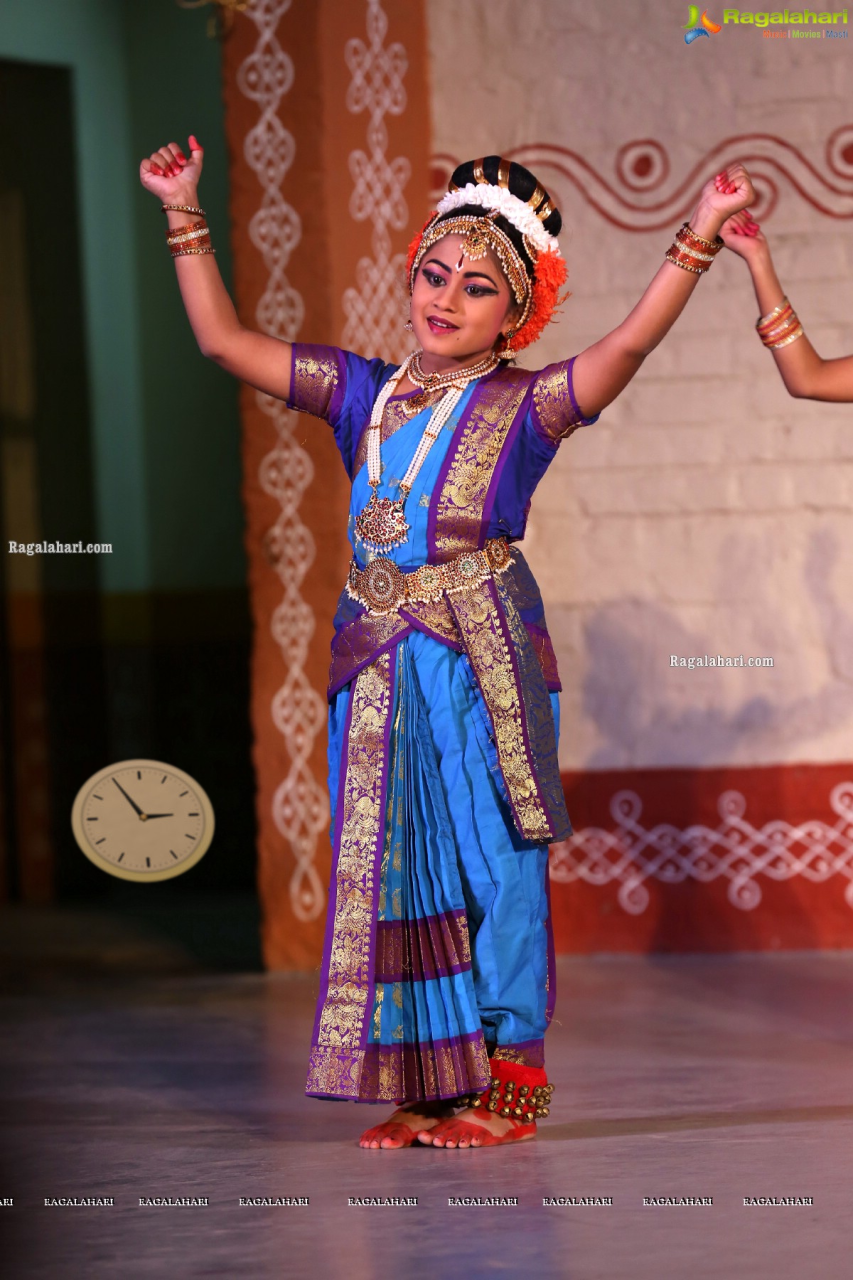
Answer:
{"hour": 2, "minute": 55}
